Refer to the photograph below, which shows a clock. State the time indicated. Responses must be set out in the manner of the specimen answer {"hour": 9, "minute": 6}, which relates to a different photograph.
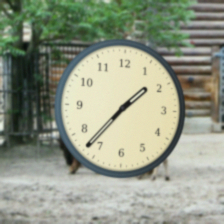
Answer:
{"hour": 1, "minute": 37}
